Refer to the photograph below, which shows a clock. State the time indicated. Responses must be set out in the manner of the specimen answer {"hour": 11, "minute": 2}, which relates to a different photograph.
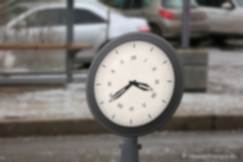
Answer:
{"hour": 3, "minute": 39}
